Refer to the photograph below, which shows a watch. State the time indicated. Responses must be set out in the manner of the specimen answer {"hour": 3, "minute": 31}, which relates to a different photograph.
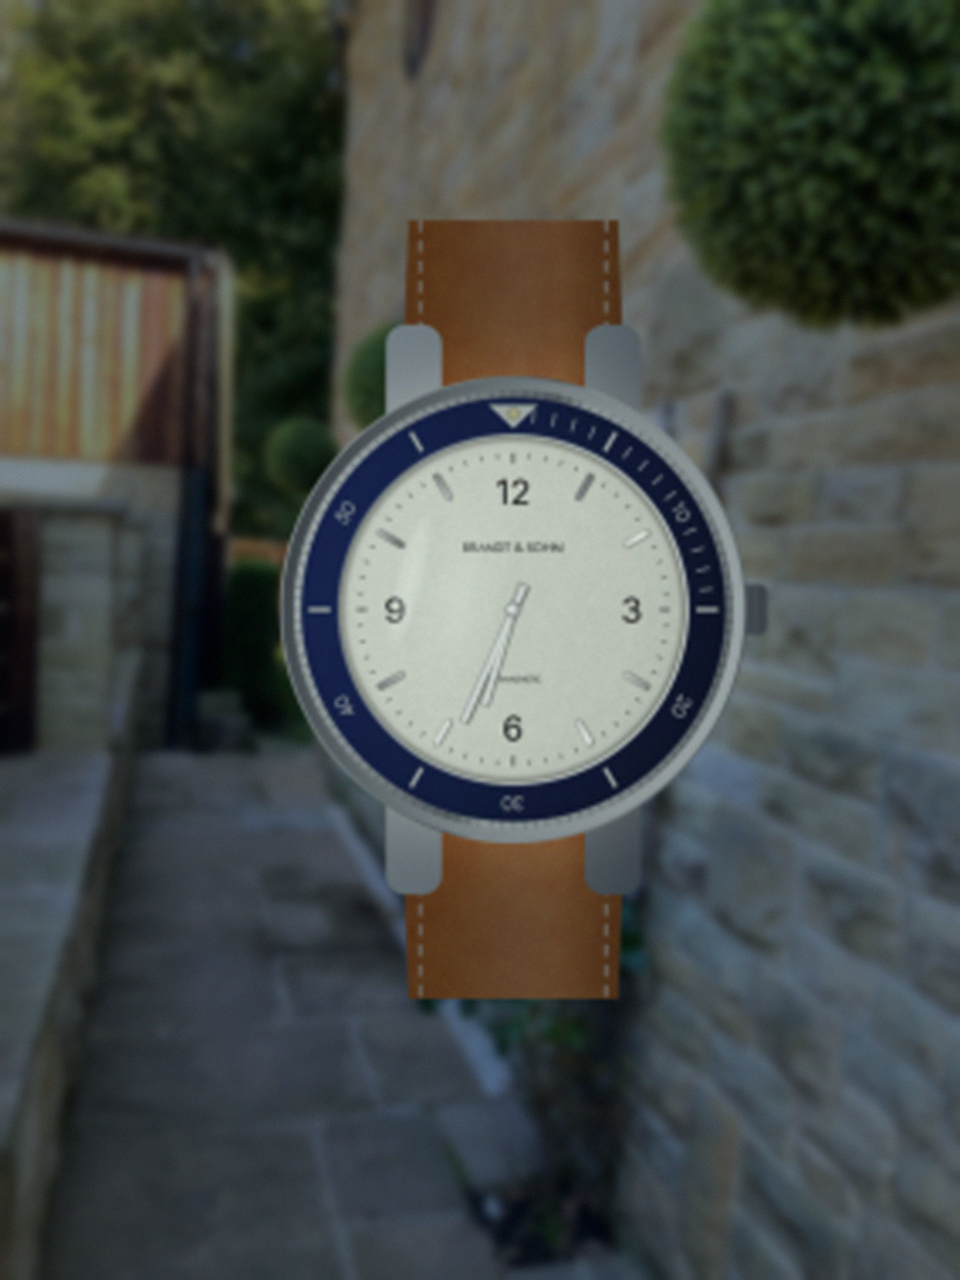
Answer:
{"hour": 6, "minute": 34}
